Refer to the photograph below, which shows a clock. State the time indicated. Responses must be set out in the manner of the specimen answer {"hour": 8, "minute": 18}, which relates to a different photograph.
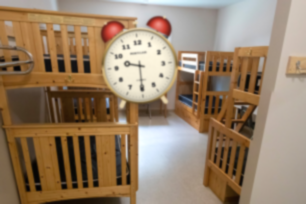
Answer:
{"hour": 9, "minute": 30}
